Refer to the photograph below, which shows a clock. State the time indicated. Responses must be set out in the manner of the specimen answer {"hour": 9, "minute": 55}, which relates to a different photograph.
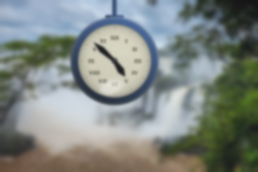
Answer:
{"hour": 4, "minute": 52}
